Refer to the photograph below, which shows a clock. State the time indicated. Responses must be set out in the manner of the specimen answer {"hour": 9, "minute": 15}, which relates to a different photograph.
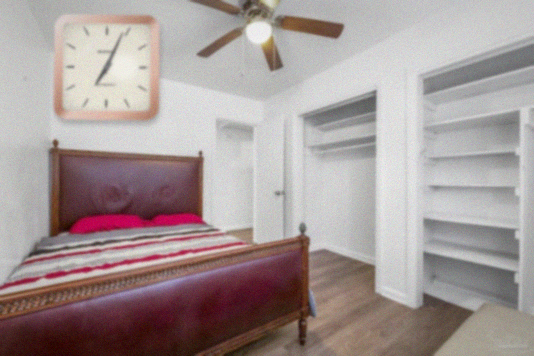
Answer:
{"hour": 7, "minute": 4}
